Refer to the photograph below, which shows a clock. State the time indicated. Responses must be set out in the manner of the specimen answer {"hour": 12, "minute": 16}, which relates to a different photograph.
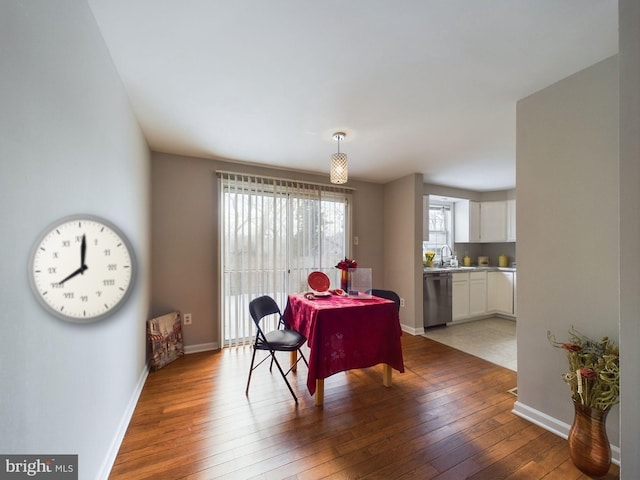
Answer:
{"hour": 8, "minute": 1}
